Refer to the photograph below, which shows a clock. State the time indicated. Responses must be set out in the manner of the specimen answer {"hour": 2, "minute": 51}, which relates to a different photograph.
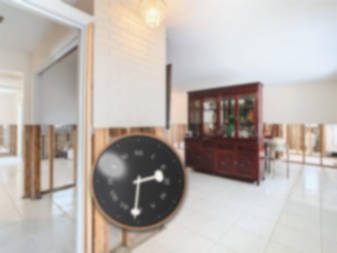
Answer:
{"hour": 2, "minute": 31}
